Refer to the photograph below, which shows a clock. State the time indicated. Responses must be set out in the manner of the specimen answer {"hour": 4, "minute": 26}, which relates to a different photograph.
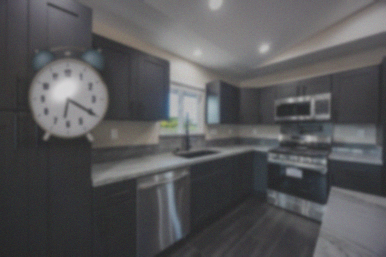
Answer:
{"hour": 6, "minute": 20}
